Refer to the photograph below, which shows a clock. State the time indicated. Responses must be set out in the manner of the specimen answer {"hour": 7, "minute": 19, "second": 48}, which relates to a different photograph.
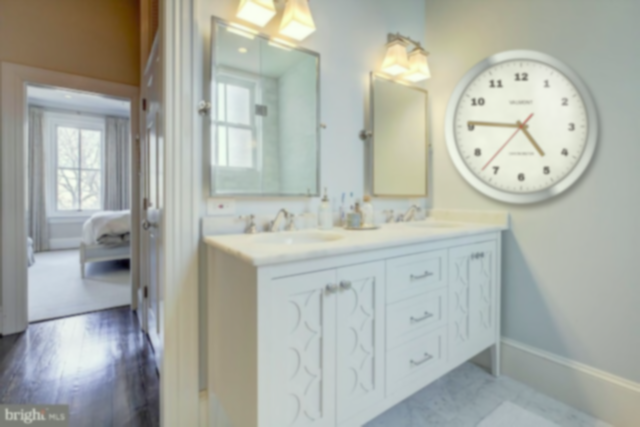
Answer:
{"hour": 4, "minute": 45, "second": 37}
